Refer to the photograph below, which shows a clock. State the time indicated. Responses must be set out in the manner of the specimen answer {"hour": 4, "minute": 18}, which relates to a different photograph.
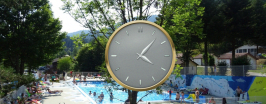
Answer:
{"hour": 4, "minute": 7}
